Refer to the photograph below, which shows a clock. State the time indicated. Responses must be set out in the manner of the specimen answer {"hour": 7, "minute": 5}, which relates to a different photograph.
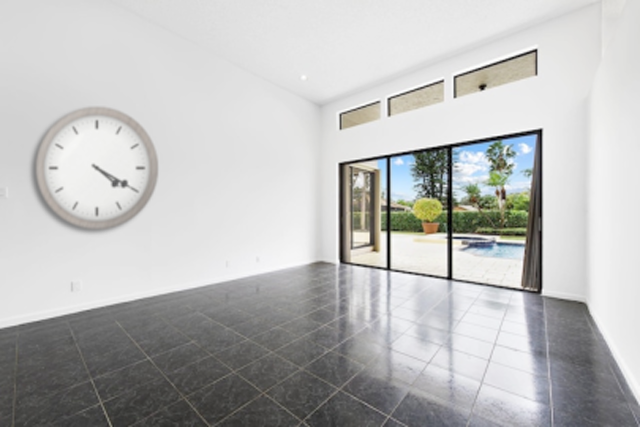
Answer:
{"hour": 4, "minute": 20}
